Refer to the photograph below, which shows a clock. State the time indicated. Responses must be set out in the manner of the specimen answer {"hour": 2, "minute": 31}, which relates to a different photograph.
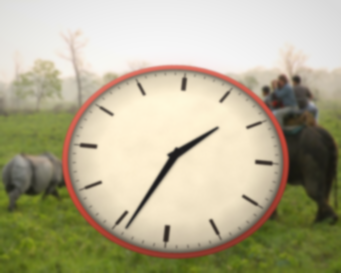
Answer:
{"hour": 1, "minute": 34}
